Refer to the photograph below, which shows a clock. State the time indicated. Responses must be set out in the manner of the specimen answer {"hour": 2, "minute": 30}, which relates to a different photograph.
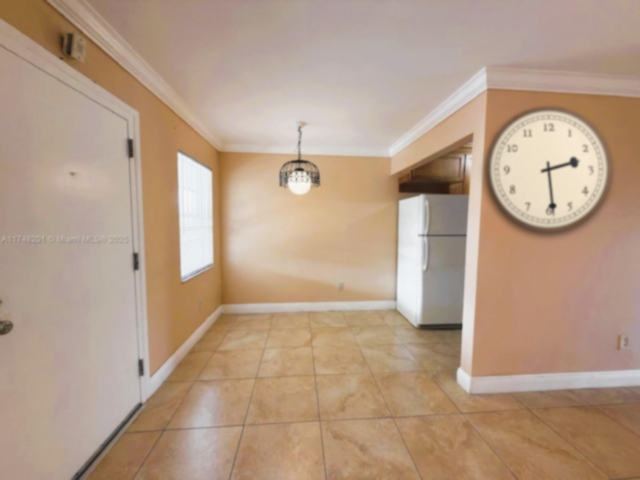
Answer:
{"hour": 2, "minute": 29}
